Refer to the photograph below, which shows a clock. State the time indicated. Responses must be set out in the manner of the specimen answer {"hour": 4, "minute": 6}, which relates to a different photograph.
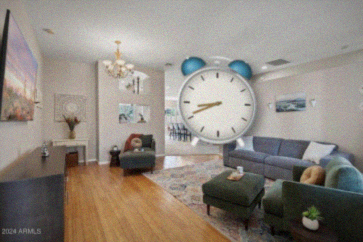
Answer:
{"hour": 8, "minute": 41}
